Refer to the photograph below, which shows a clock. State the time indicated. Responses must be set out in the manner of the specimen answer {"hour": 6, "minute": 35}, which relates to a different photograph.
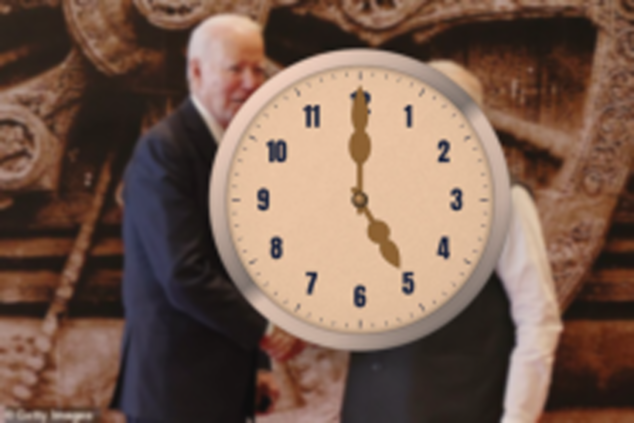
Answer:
{"hour": 5, "minute": 0}
